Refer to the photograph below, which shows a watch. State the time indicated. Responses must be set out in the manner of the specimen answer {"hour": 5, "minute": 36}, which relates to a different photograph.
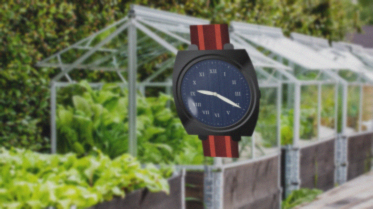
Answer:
{"hour": 9, "minute": 20}
